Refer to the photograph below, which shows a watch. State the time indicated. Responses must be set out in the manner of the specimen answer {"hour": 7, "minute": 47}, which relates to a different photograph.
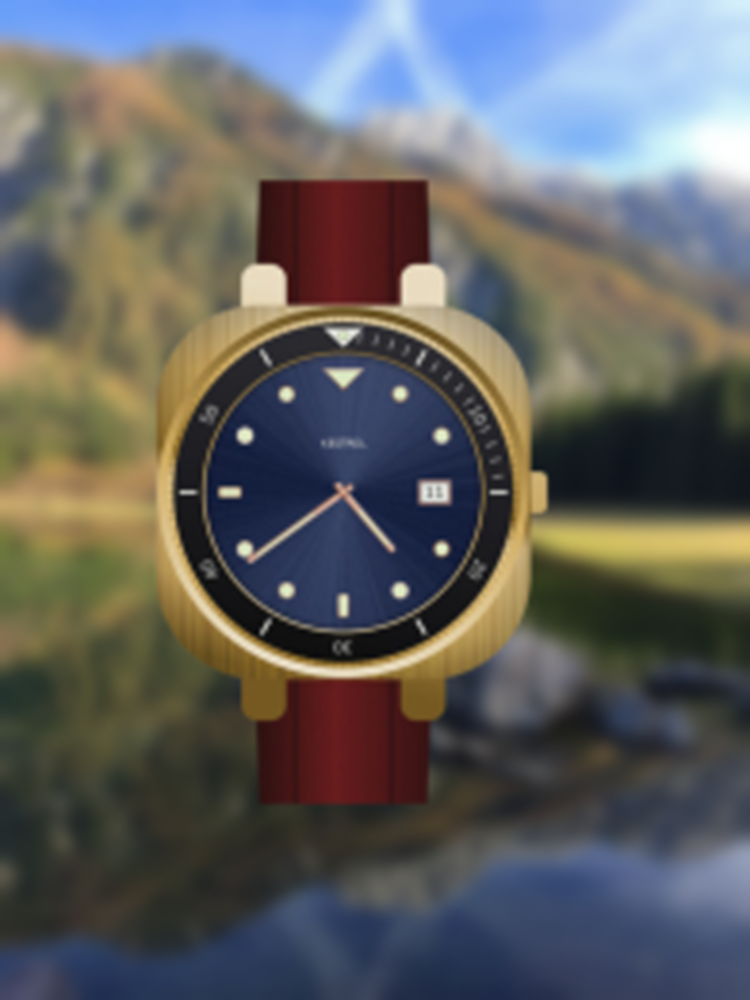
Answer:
{"hour": 4, "minute": 39}
